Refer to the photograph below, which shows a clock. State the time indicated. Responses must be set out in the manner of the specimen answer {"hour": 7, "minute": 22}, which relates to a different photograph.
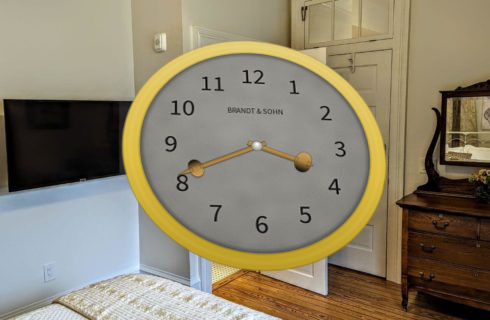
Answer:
{"hour": 3, "minute": 41}
